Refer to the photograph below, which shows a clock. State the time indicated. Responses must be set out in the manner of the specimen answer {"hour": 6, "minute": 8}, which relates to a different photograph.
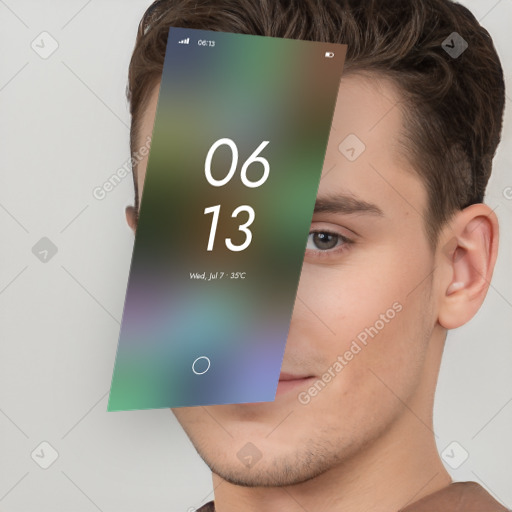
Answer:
{"hour": 6, "minute": 13}
